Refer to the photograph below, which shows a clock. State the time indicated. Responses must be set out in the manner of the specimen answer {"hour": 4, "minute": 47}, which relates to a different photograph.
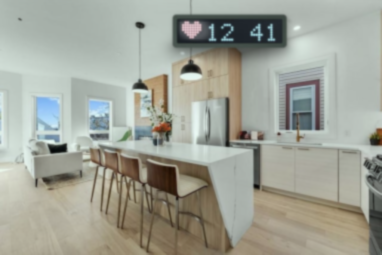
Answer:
{"hour": 12, "minute": 41}
